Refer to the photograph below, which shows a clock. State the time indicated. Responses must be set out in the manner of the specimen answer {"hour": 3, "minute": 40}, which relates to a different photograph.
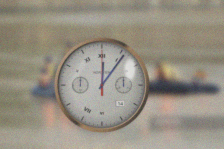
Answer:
{"hour": 12, "minute": 6}
